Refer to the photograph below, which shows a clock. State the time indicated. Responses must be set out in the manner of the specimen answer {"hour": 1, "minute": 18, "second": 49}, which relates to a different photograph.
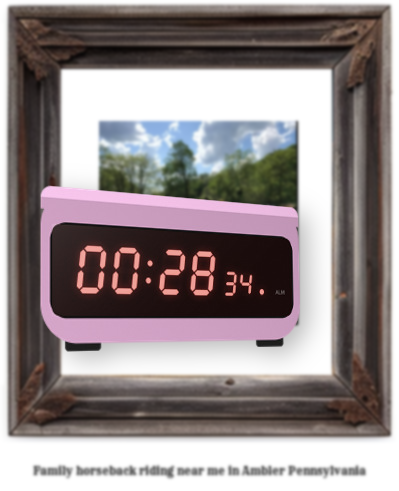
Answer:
{"hour": 0, "minute": 28, "second": 34}
